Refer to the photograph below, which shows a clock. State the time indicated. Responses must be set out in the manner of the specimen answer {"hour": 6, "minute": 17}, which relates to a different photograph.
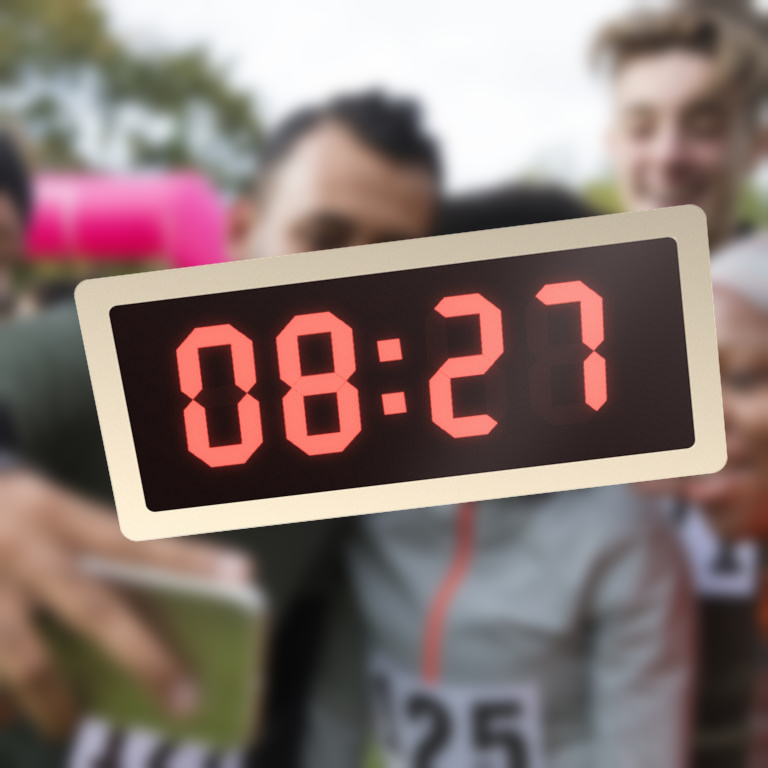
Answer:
{"hour": 8, "minute": 27}
